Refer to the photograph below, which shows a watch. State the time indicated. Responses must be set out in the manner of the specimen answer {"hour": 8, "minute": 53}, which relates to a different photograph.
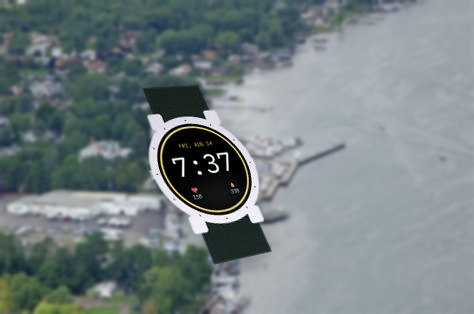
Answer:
{"hour": 7, "minute": 37}
